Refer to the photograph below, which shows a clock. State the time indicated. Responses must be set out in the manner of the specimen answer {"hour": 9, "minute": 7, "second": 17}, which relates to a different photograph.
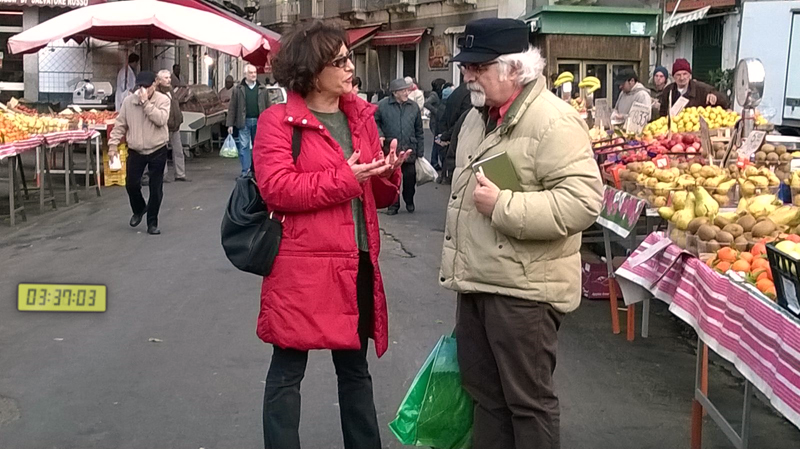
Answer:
{"hour": 3, "minute": 37, "second": 3}
